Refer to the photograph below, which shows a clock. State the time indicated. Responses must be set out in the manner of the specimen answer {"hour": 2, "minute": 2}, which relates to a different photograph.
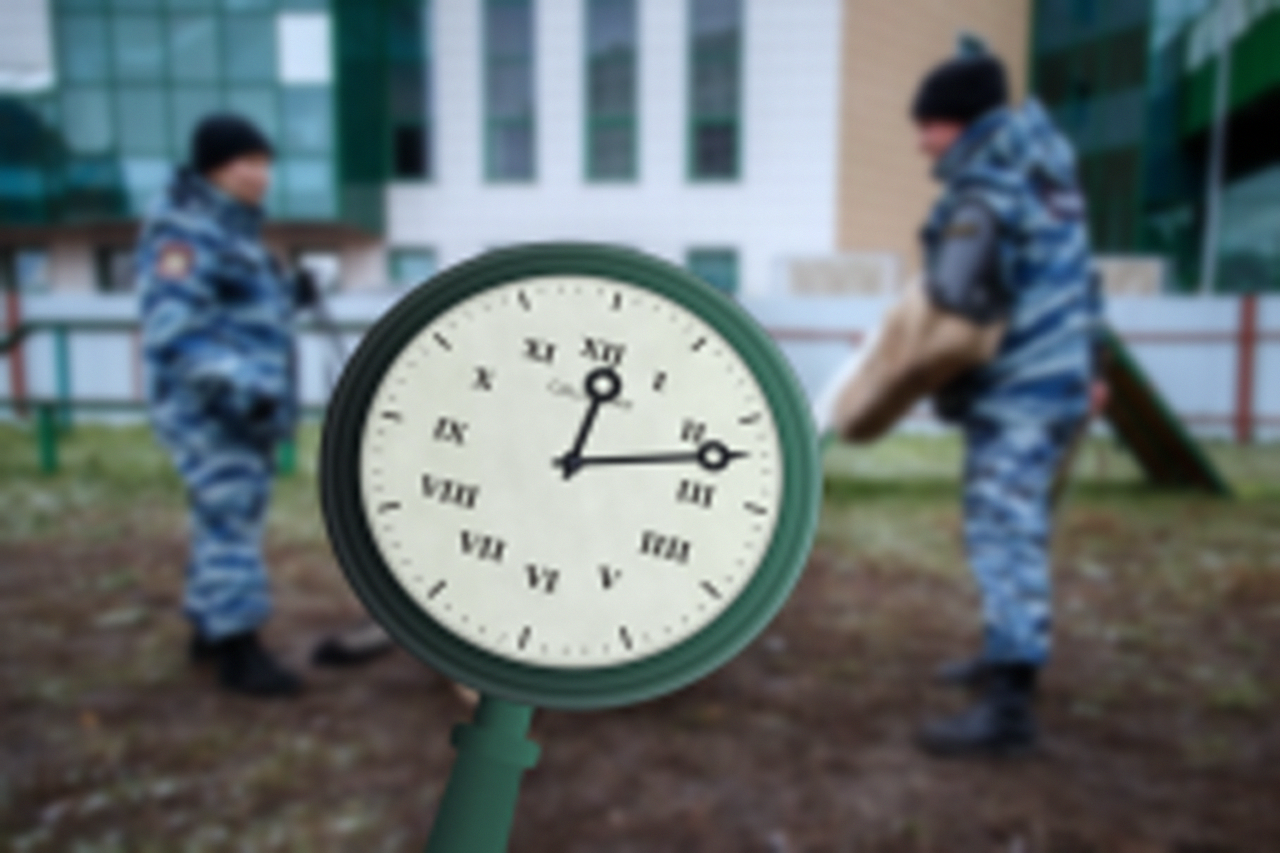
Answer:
{"hour": 12, "minute": 12}
